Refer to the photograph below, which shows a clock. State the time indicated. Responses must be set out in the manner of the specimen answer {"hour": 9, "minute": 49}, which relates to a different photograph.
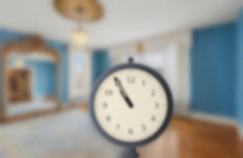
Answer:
{"hour": 10, "minute": 55}
